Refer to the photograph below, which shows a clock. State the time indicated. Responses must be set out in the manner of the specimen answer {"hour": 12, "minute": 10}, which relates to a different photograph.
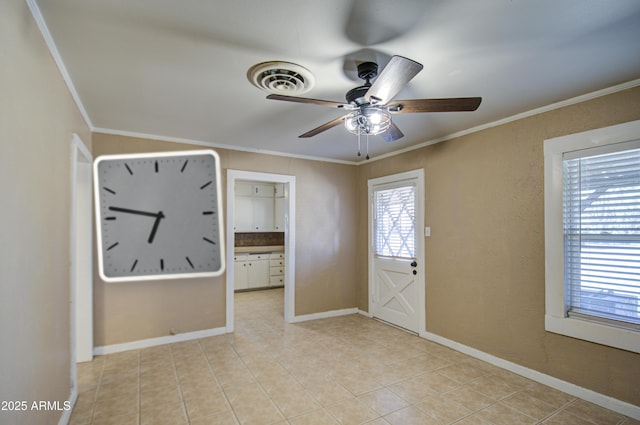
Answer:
{"hour": 6, "minute": 47}
